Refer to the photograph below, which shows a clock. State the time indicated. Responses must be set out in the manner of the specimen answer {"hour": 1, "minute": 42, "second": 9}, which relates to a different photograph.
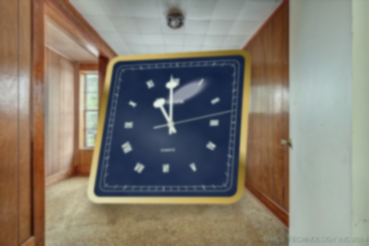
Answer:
{"hour": 10, "minute": 59, "second": 13}
